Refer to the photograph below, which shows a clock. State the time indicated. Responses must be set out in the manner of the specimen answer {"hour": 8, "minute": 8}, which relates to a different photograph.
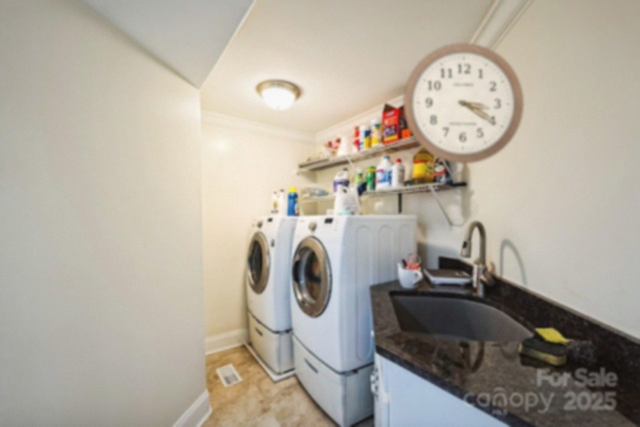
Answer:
{"hour": 3, "minute": 20}
